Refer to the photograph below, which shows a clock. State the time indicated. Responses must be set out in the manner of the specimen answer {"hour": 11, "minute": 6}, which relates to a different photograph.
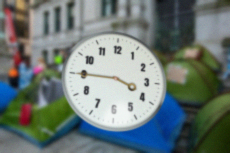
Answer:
{"hour": 3, "minute": 45}
